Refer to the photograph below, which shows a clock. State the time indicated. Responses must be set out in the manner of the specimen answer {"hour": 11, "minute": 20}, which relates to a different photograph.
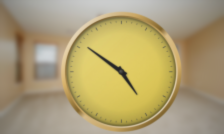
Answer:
{"hour": 4, "minute": 51}
